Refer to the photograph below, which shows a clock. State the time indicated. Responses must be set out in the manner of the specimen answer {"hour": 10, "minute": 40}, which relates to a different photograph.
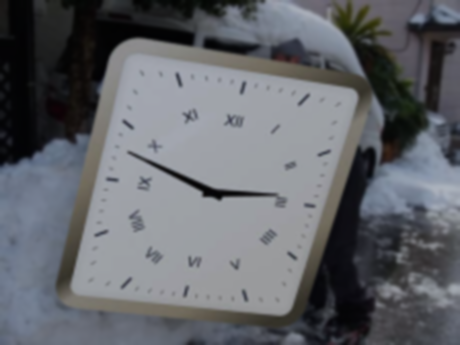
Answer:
{"hour": 2, "minute": 48}
